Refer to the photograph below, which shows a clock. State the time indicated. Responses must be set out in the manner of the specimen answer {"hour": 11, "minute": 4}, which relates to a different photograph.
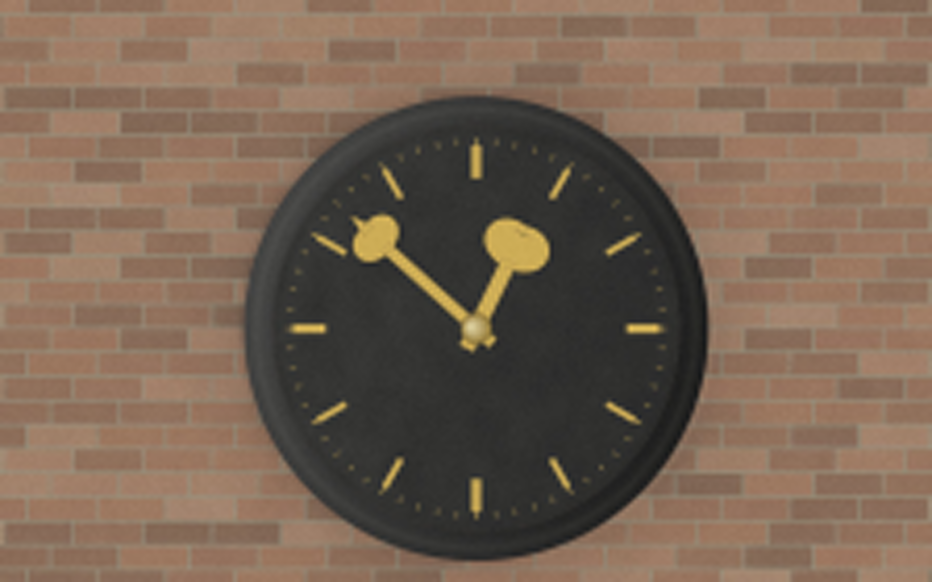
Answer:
{"hour": 12, "minute": 52}
